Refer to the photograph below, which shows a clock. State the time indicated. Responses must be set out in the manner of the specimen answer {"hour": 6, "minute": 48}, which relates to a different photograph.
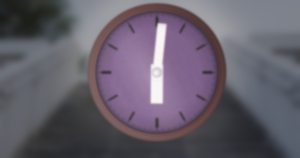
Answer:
{"hour": 6, "minute": 1}
